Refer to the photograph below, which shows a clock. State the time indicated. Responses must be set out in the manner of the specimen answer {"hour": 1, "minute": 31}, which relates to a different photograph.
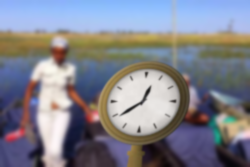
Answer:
{"hour": 12, "minute": 39}
